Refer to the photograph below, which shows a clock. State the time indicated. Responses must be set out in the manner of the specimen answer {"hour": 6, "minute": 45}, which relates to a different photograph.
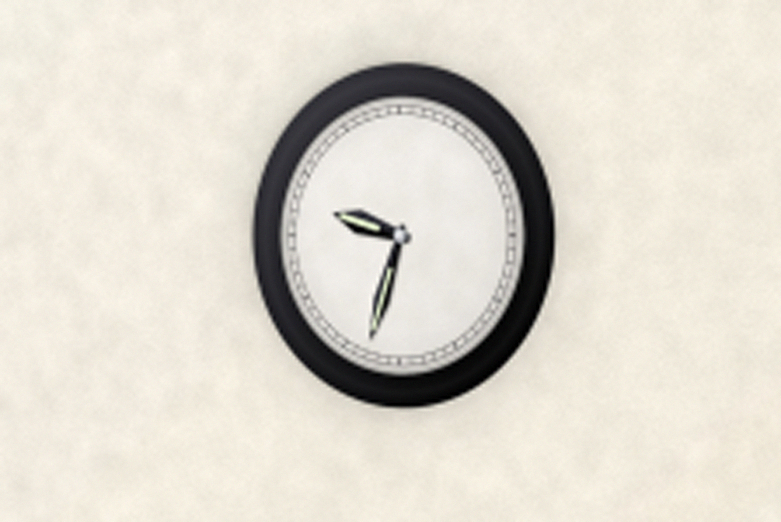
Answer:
{"hour": 9, "minute": 33}
